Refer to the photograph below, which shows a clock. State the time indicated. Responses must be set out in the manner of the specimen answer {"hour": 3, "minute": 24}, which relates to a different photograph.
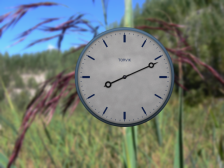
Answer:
{"hour": 8, "minute": 11}
